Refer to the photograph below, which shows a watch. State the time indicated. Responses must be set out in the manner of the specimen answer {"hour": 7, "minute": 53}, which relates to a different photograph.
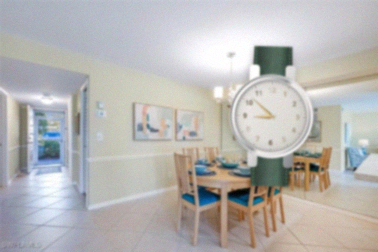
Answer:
{"hour": 8, "minute": 52}
